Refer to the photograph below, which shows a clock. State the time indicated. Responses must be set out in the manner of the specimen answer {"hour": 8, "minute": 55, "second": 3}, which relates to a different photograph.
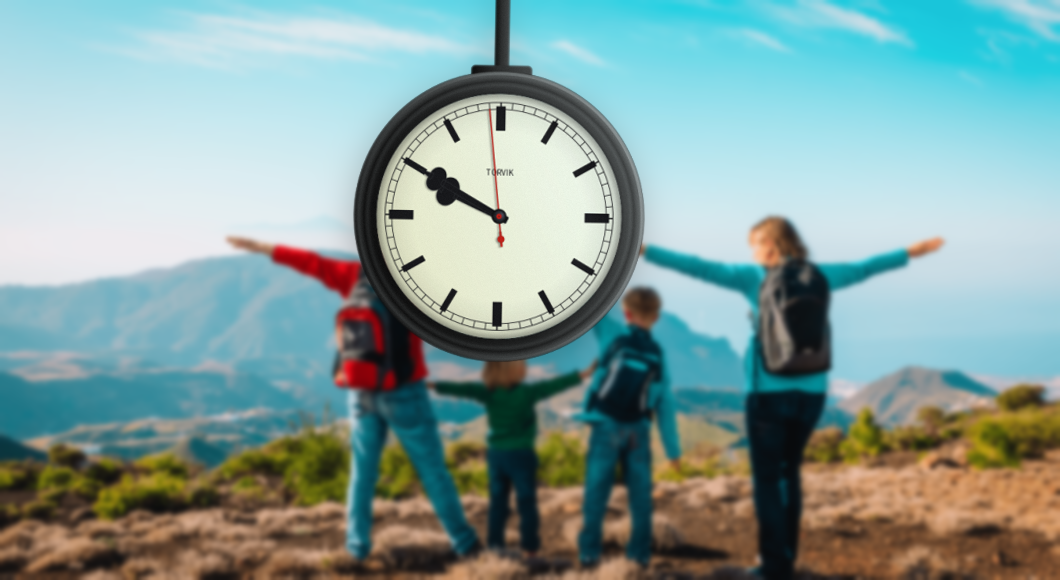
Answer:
{"hour": 9, "minute": 49, "second": 59}
